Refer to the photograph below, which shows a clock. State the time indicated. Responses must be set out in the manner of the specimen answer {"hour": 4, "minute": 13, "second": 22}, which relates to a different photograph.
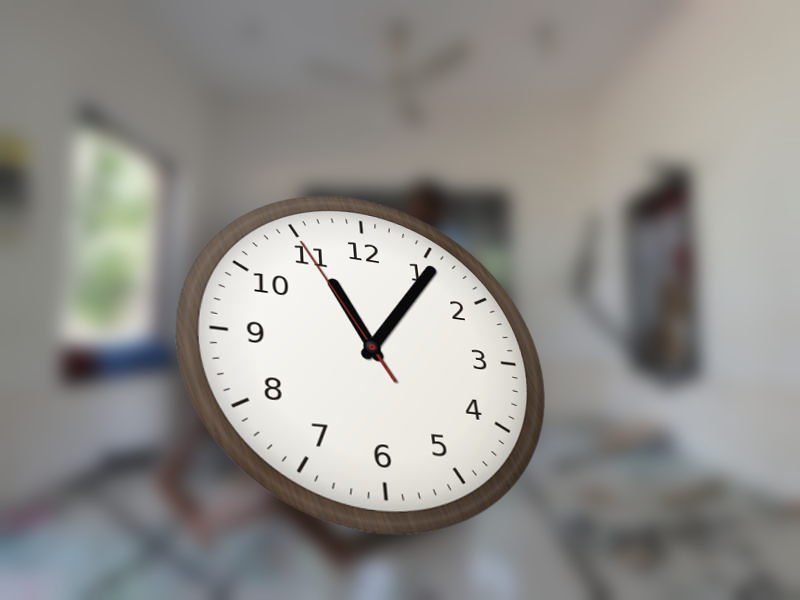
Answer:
{"hour": 11, "minute": 5, "second": 55}
